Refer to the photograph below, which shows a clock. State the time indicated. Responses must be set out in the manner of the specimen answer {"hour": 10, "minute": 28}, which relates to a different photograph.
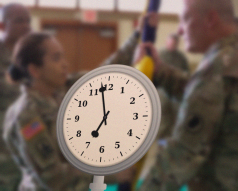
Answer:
{"hour": 6, "minute": 58}
